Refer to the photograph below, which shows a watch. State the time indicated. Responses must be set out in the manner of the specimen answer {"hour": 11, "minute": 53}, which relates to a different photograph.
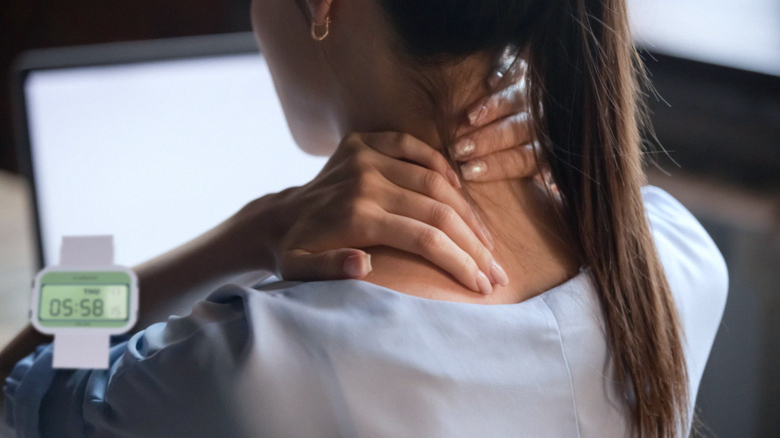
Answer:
{"hour": 5, "minute": 58}
